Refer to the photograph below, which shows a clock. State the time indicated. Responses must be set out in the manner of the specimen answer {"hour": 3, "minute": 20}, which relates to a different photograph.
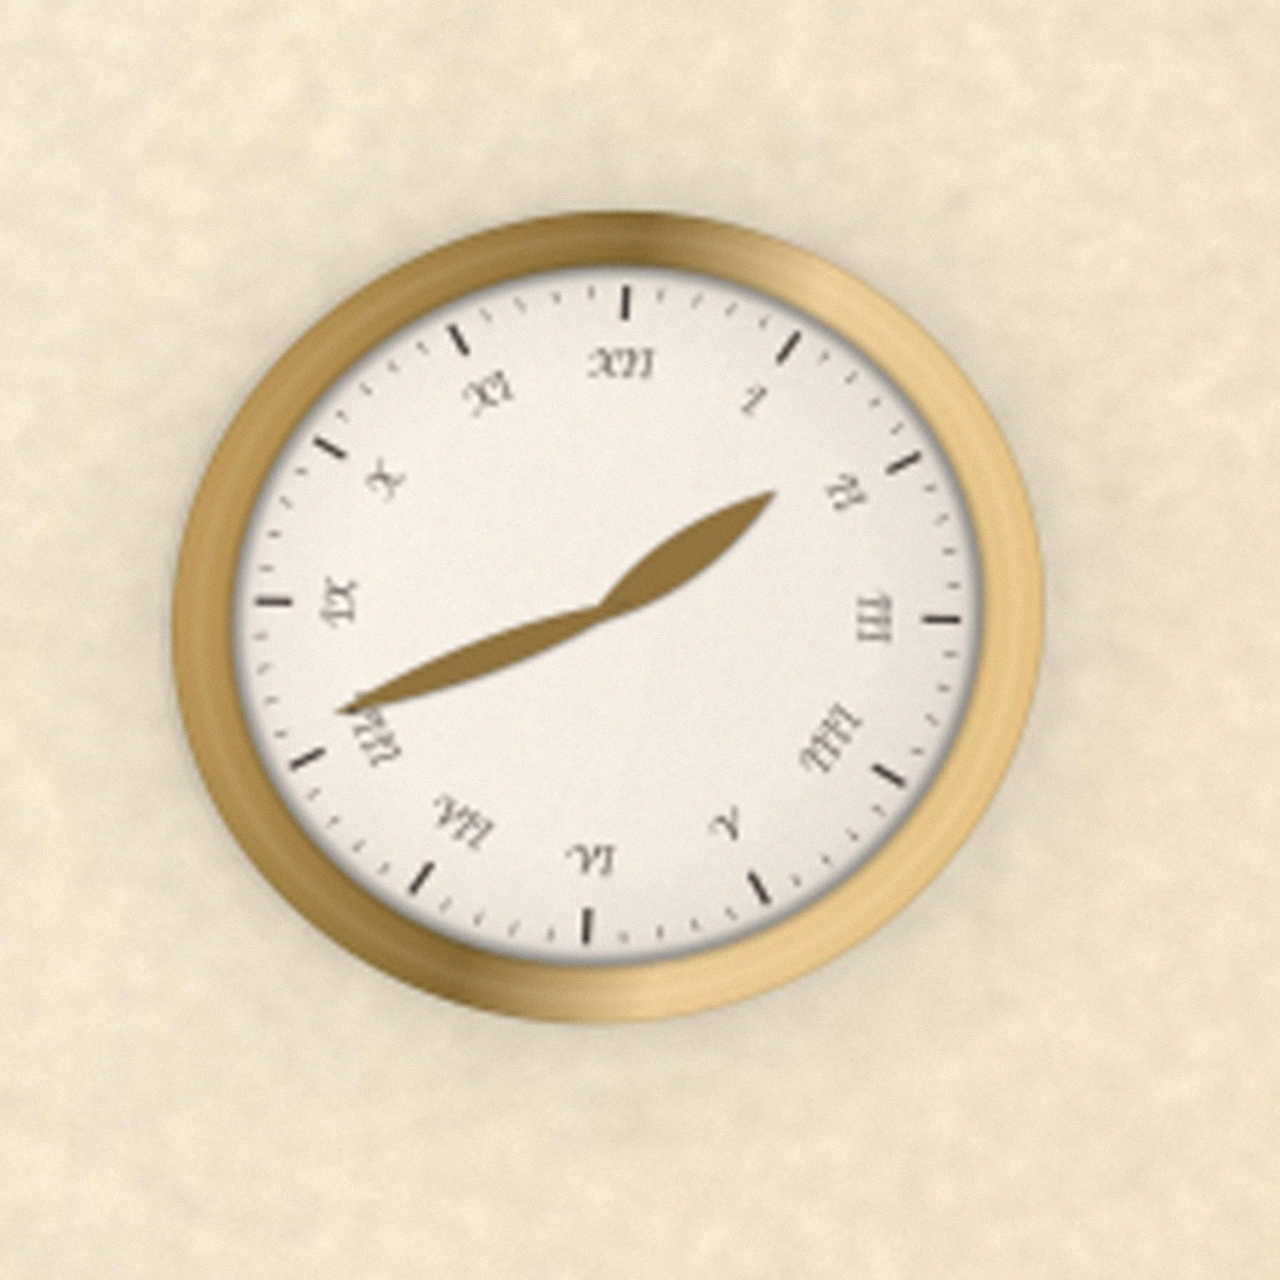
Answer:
{"hour": 1, "minute": 41}
